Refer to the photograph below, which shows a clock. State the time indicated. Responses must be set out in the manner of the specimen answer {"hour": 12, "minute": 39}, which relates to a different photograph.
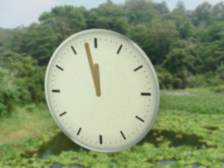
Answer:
{"hour": 11, "minute": 58}
